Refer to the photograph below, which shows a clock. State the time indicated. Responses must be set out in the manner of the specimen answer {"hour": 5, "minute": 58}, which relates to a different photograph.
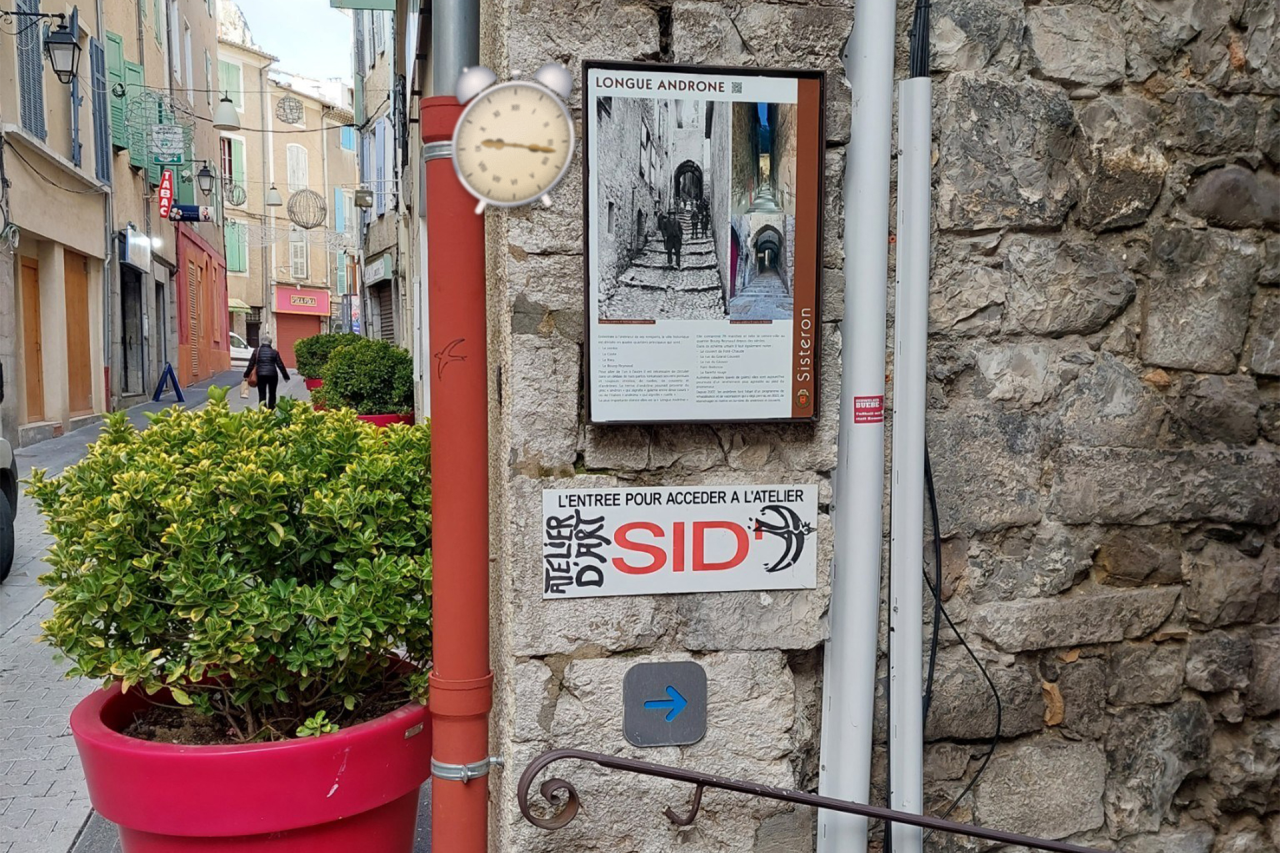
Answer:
{"hour": 9, "minute": 17}
